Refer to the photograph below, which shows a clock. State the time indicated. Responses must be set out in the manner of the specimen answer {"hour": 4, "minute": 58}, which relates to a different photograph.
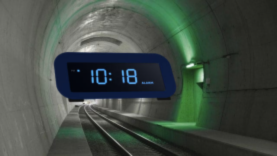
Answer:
{"hour": 10, "minute": 18}
